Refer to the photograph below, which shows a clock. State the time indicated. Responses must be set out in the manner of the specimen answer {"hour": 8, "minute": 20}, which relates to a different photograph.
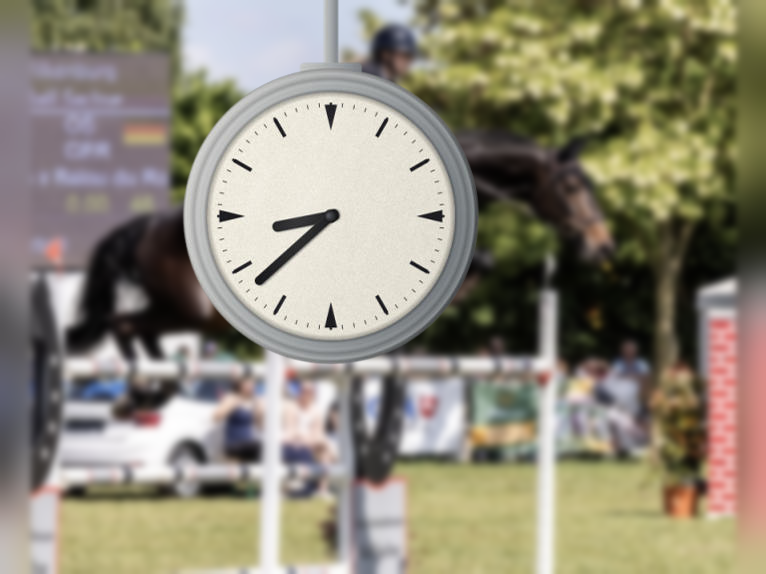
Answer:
{"hour": 8, "minute": 38}
